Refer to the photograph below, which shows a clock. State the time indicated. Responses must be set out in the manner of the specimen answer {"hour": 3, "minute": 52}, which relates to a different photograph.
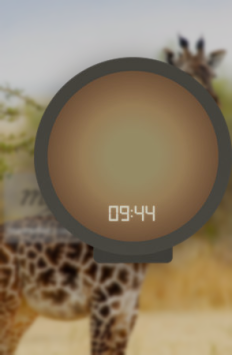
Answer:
{"hour": 9, "minute": 44}
